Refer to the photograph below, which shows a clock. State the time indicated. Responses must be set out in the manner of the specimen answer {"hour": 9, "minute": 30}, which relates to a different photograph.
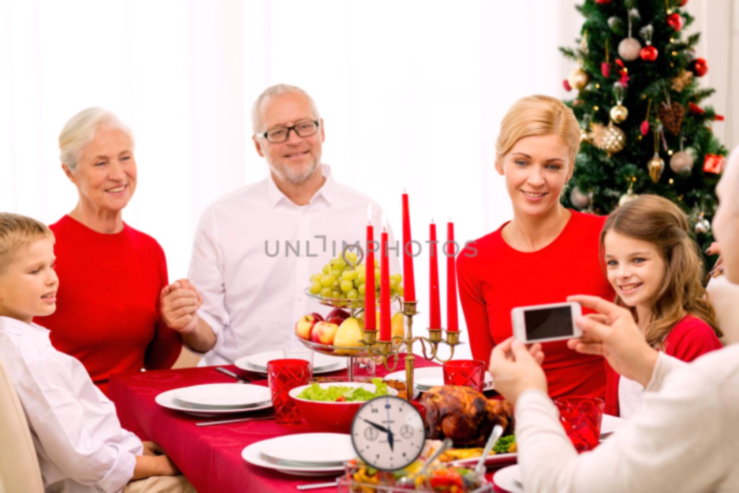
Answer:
{"hour": 5, "minute": 50}
